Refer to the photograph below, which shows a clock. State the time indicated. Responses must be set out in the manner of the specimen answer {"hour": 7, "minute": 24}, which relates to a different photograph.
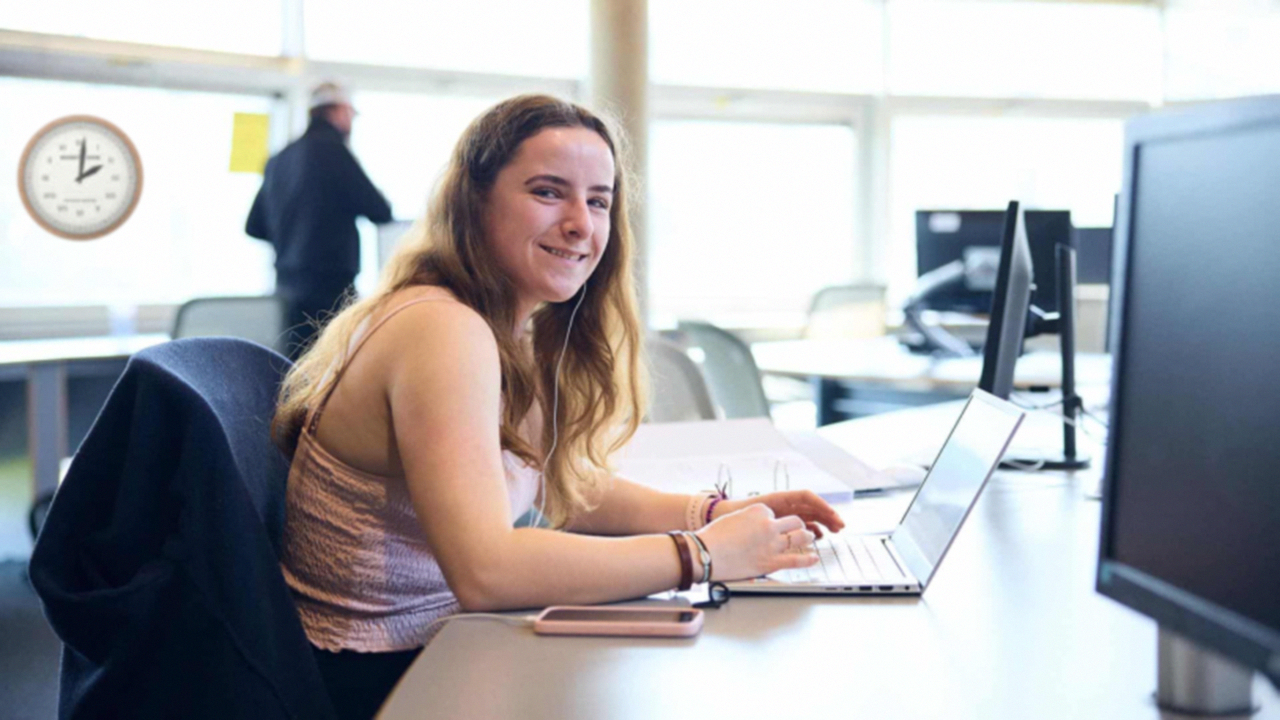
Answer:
{"hour": 2, "minute": 1}
